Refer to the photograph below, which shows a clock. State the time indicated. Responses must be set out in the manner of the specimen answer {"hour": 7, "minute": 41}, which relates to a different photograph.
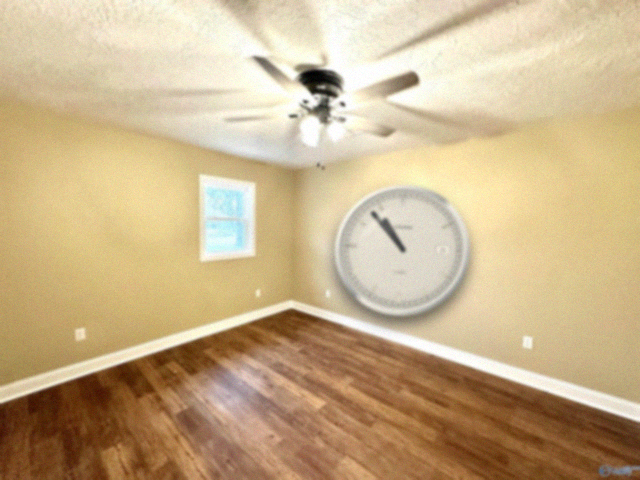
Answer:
{"hour": 10, "minute": 53}
